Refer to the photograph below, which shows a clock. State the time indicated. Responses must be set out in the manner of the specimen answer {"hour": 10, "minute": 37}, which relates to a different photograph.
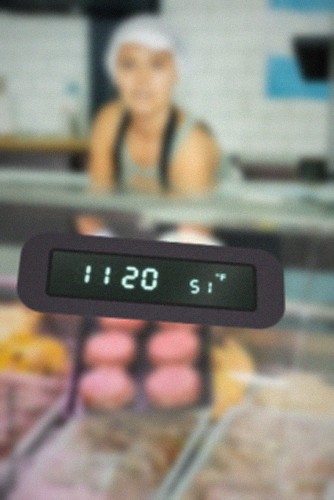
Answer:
{"hour": 11, "minute": 20}
